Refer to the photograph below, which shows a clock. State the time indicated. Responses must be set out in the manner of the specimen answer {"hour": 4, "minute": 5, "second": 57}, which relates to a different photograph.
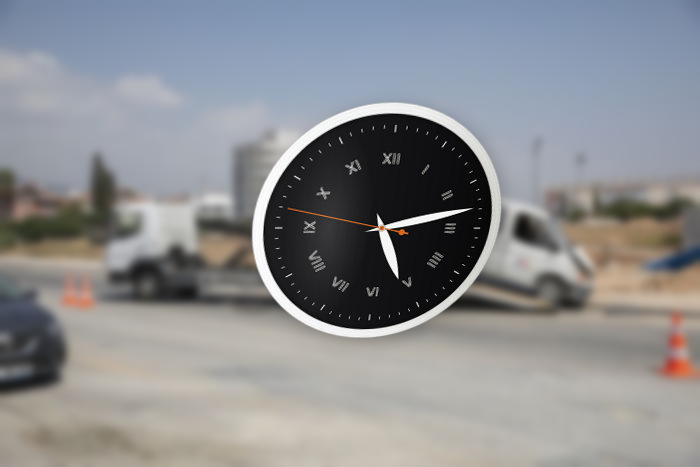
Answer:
{"hour": 5, "minute": 12, "second": 47}
